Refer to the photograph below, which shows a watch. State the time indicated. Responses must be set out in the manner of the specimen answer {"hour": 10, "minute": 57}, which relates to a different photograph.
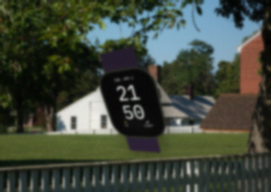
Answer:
{"hour": 21, "minute": 50}
